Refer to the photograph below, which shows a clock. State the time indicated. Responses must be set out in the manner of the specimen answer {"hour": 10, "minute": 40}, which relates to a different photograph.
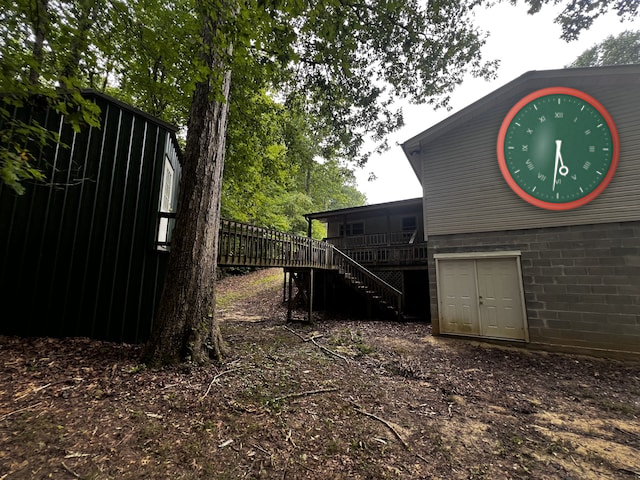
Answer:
{"hour": 5, "minute": 31}
